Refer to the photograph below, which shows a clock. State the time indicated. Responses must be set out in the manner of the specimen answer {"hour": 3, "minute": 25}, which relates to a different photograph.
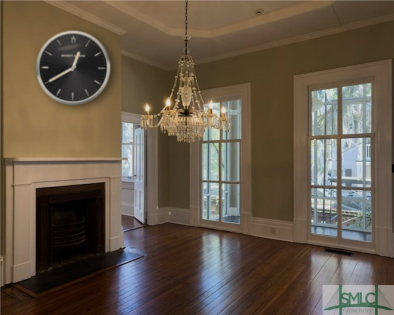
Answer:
{"hour": 12, "minute": 40}
